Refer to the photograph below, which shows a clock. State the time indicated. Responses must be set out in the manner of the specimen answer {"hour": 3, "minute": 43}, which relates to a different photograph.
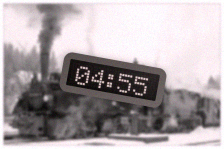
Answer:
{"hour": 4, "minute": 55}
